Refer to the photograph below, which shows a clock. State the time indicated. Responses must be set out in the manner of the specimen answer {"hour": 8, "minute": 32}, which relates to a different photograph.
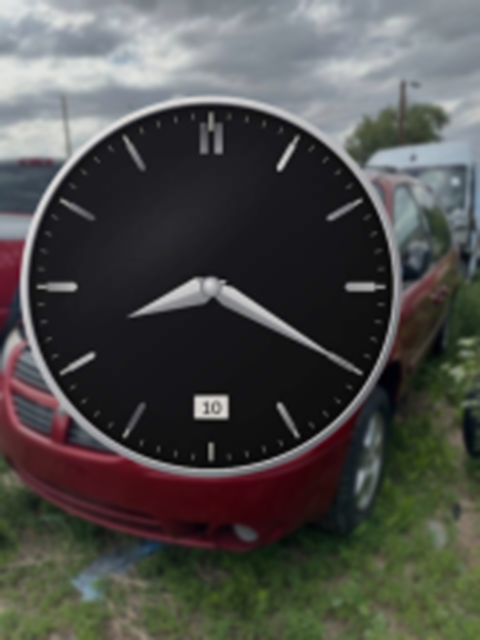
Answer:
{"hour": 8, "minute": 20}
